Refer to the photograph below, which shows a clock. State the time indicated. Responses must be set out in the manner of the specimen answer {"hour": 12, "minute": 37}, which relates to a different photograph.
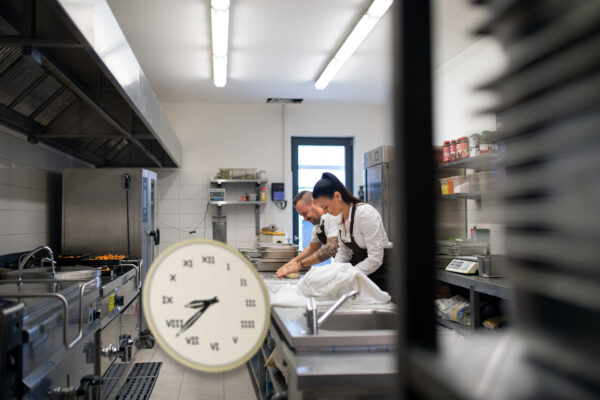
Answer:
{"hour": 8, "minute": 38}
